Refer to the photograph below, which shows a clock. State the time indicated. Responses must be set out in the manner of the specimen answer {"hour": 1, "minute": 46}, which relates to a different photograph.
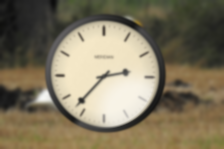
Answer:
{"hour": 2, "minute": 37}
